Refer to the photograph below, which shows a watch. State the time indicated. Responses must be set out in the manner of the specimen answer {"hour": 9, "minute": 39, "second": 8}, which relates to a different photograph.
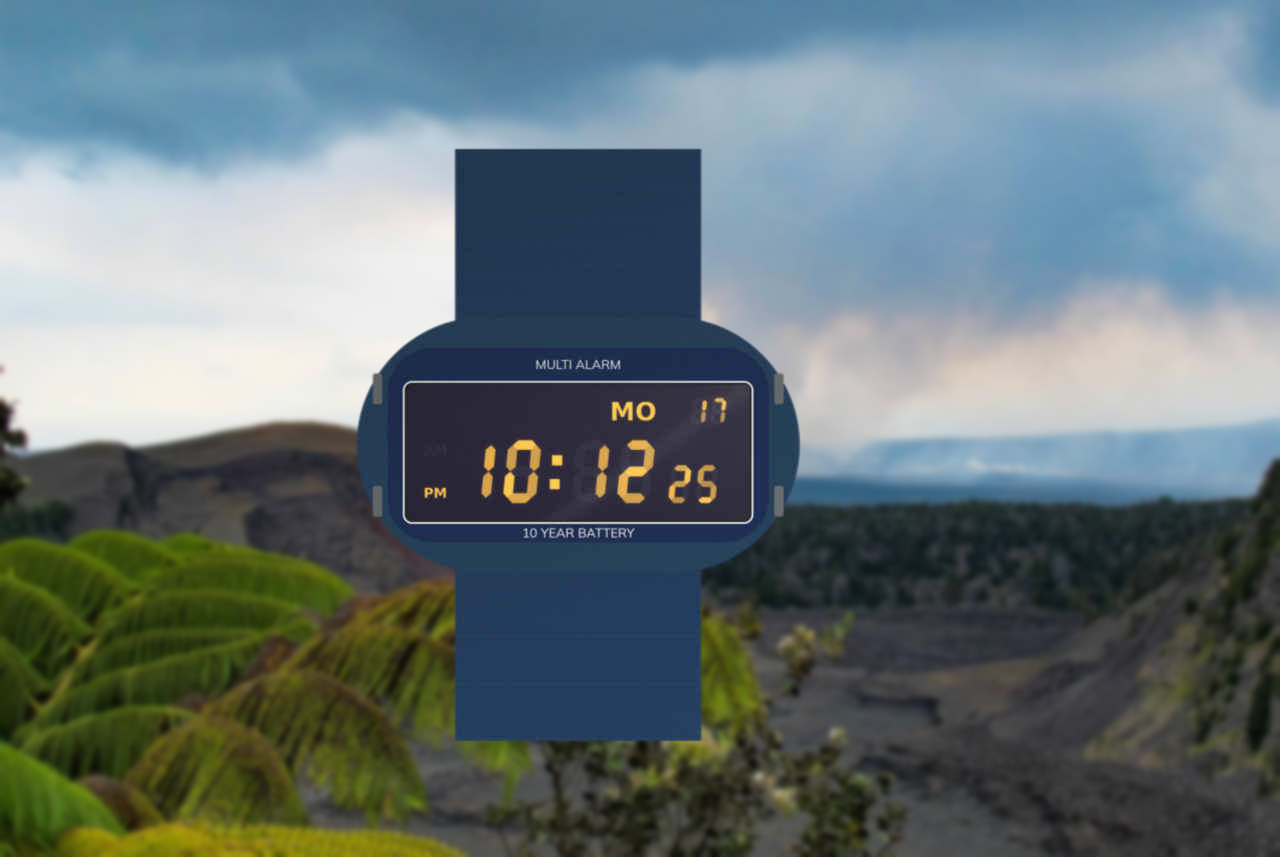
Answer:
{"hour": 10, "minute": 12, "second": 25}
